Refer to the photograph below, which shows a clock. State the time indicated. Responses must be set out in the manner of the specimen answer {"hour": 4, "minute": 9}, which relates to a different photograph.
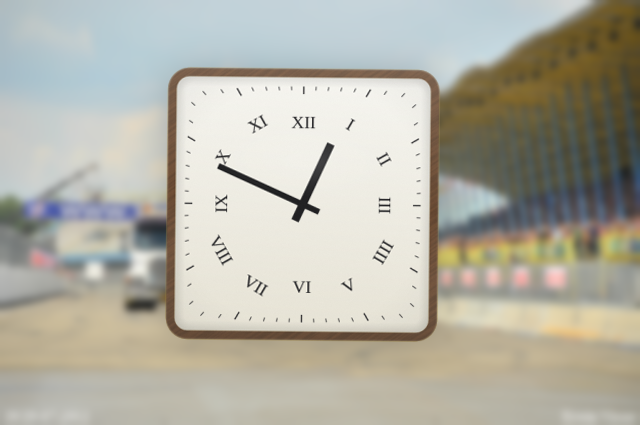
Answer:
{"hour": 12, "minute": 49}
